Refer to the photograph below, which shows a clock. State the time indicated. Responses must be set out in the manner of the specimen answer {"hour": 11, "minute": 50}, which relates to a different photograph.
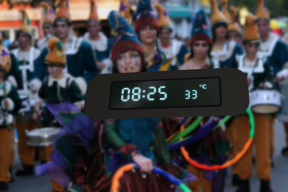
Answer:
{"hour": 8, "minute": 25}
